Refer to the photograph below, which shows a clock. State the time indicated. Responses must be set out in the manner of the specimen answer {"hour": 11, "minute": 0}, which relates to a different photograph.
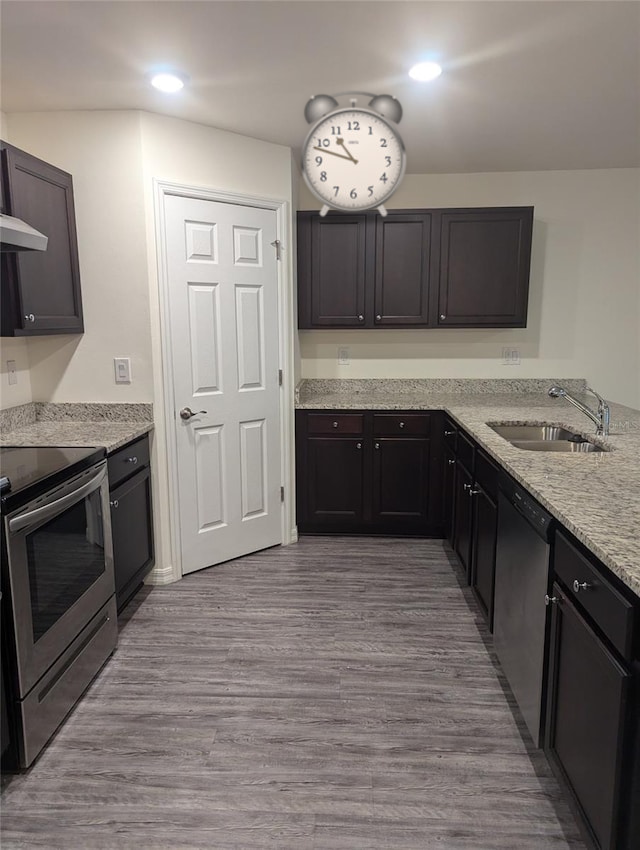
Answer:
{"hour": 10, "minute": 48}
